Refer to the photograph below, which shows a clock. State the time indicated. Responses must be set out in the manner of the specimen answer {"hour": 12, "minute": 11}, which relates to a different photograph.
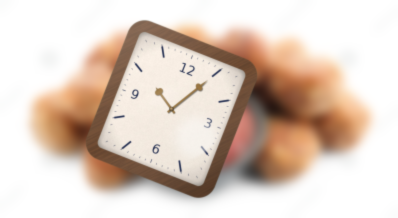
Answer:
{"hour": 10, "minute": 5}
